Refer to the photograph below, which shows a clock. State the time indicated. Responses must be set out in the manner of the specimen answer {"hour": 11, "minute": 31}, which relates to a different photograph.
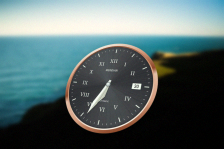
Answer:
{"hour": 6, "minute": 34}
